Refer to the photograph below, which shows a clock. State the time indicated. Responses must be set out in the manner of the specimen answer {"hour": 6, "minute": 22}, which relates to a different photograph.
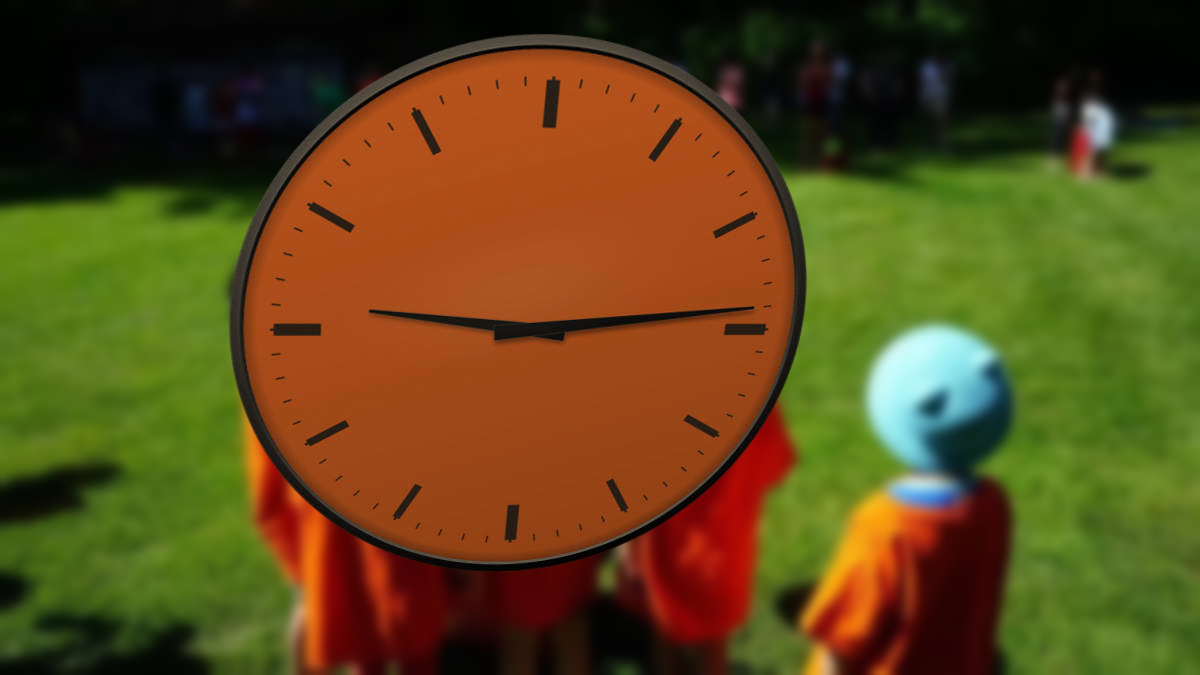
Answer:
{"hour": 9, "minute": 14}
